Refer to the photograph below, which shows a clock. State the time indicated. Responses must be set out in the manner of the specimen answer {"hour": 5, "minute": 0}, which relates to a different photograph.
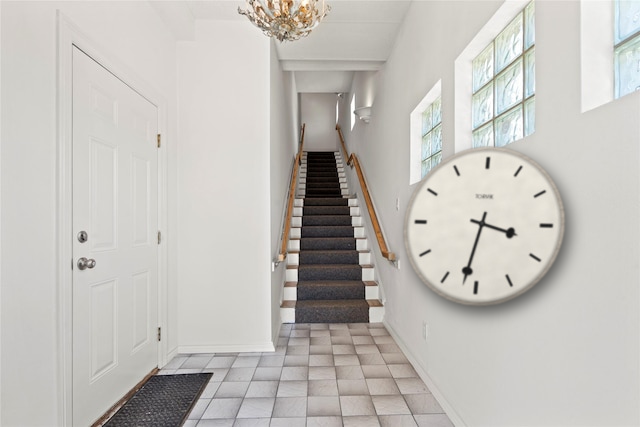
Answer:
{"hour": 3, "minute": 32}
